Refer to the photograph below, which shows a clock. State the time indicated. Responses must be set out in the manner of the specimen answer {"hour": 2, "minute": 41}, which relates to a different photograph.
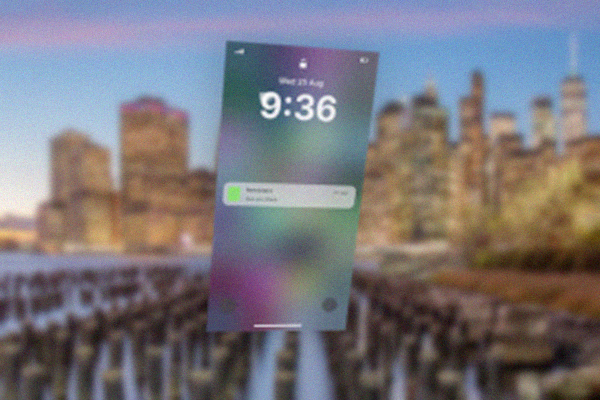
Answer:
{"hour": 9, "minute": 36}
